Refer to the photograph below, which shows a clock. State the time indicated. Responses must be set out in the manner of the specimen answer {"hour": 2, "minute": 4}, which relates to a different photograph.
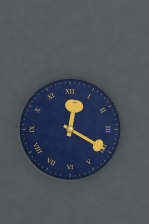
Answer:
{"hour": 12, "minute": 20}
